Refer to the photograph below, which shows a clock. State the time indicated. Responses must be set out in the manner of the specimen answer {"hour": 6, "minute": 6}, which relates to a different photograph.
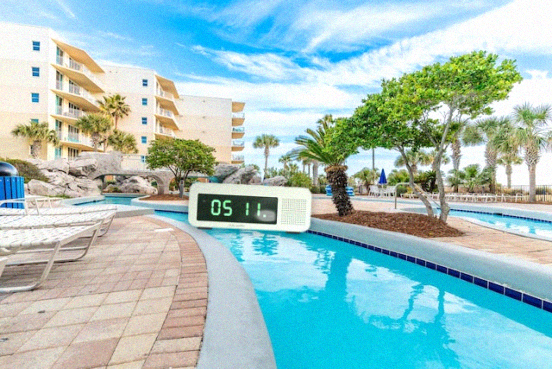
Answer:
{"hour": 5, "minute": 11}
